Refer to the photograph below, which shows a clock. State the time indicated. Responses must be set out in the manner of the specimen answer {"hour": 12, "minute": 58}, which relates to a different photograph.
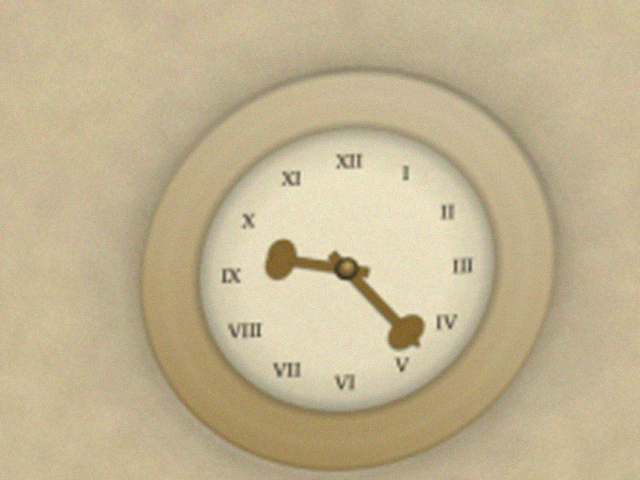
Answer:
{"hour": 9, "minute": 23}
